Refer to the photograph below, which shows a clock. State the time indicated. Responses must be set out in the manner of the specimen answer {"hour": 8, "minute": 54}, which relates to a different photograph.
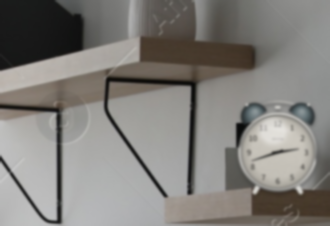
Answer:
{"hour": 2, "minute": 42}
